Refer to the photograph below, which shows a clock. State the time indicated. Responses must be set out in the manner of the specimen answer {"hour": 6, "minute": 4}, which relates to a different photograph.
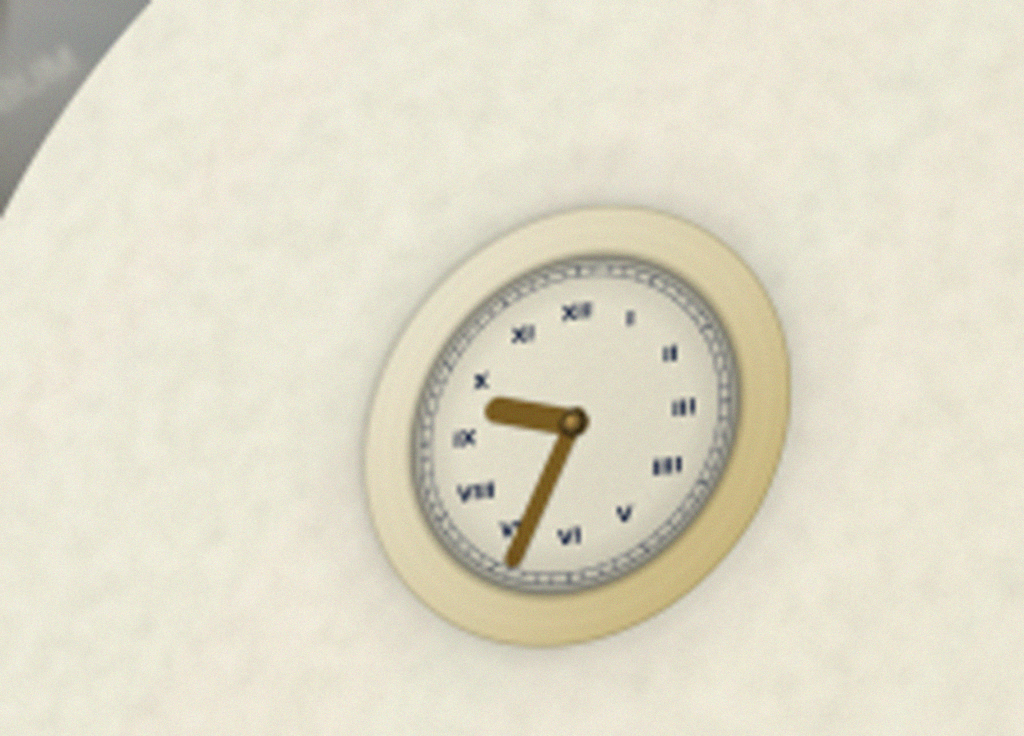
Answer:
{"hour": 9, "minute": 34}
